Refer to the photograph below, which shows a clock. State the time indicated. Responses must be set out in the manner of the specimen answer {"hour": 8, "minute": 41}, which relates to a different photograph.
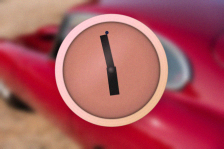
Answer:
{"hour": 5, "minute": 59}
